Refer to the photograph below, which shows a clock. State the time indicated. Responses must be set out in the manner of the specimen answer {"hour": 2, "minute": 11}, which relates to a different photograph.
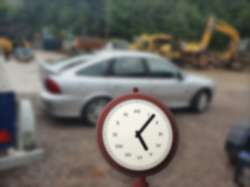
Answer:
{"hour": 5, "minute": 7}
